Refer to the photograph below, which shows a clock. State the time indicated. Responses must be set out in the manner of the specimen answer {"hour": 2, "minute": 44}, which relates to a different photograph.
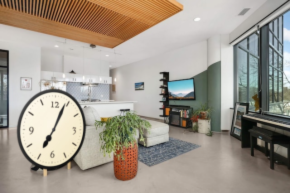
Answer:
{"hour": 7, "minute": 4}
